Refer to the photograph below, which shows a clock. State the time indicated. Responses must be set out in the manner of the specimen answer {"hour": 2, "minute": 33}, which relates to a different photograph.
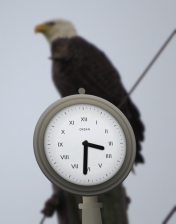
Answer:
{"hour": 3, "minute": 31}
